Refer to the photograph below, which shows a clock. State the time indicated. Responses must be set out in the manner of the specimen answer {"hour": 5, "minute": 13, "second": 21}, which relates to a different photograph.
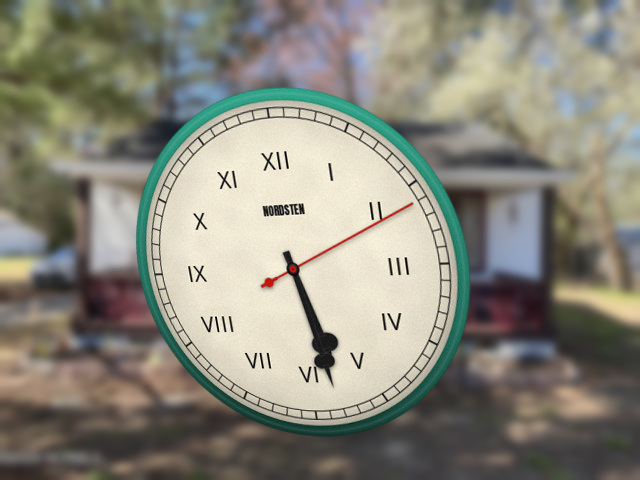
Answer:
{"hour": 5, "minute": 28, "second": 11}
